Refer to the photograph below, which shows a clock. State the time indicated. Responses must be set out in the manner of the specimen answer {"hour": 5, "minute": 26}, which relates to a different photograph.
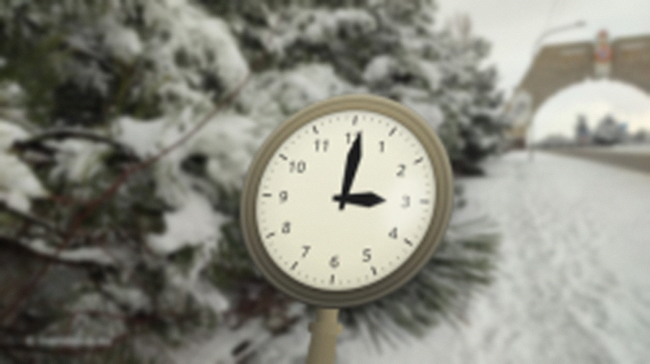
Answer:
{"hour": 3, "minute": 1}
